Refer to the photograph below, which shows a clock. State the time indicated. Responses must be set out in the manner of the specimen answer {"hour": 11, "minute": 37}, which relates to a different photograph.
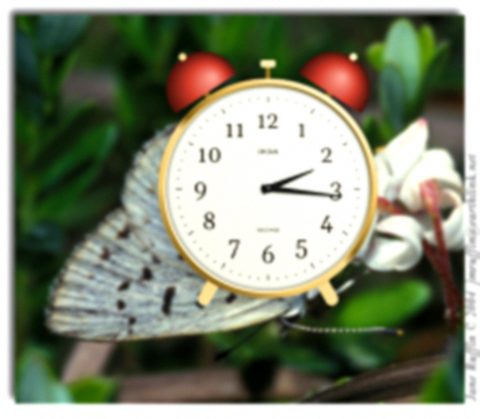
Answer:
{"hour": 2, "minute": 16}
